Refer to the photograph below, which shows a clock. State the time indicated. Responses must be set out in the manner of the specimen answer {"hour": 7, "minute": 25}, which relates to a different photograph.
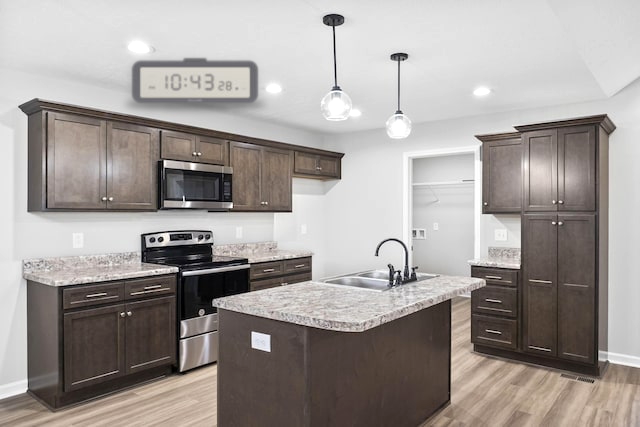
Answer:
{"hour": 10, "minute": 43}
